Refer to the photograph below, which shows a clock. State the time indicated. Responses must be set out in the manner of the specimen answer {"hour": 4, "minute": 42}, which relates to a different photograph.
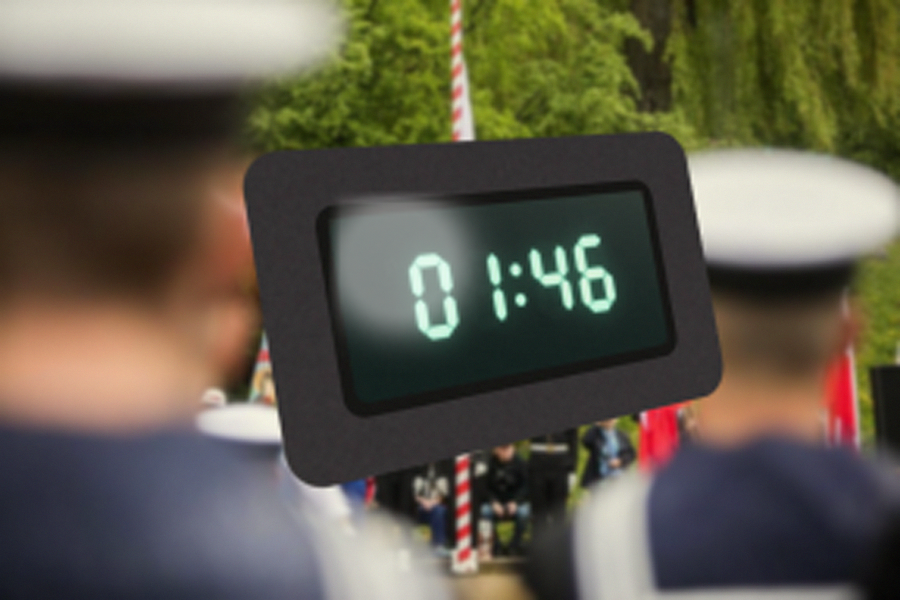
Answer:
{"hour": 1, "minute": 46}
